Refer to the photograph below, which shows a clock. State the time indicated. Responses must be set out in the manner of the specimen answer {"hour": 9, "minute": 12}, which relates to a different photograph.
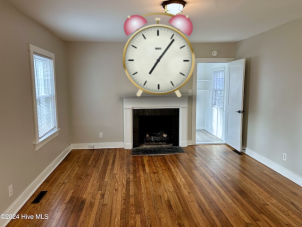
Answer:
{"hour": 7, "minute": 6}
